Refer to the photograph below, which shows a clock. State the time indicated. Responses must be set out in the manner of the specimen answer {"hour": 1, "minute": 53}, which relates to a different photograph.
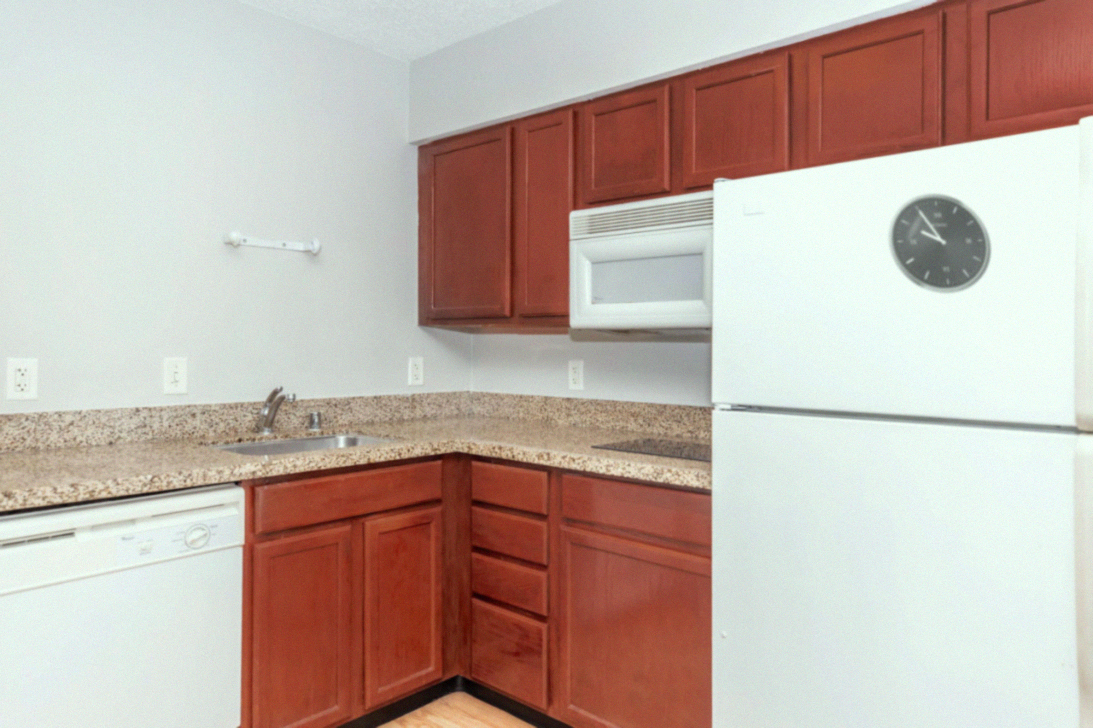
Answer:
{"hour": 9, "minute": 55}
